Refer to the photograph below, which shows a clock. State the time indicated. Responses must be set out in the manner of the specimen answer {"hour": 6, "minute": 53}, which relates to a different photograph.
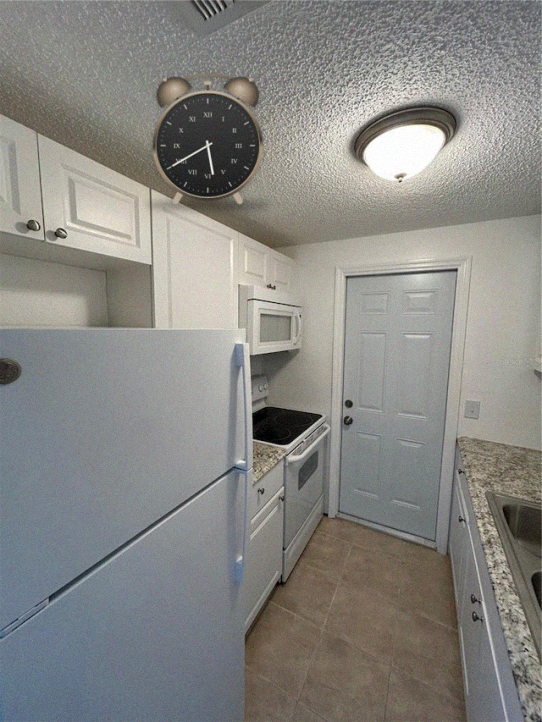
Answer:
{"hour": 5, "minute": 40}
